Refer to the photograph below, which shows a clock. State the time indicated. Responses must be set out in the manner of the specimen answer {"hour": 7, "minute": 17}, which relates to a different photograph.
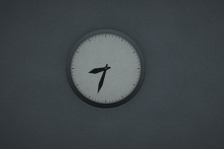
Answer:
{"hour": 8, "minute": 33}
